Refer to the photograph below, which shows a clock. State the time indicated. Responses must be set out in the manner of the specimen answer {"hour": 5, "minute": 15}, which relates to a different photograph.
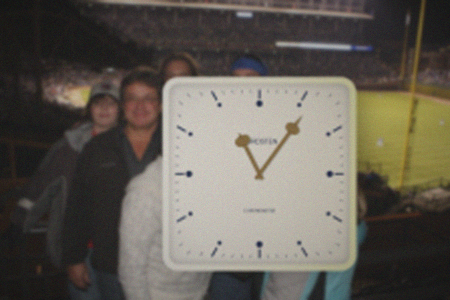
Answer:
{"hour": 11, "minute": 6}
